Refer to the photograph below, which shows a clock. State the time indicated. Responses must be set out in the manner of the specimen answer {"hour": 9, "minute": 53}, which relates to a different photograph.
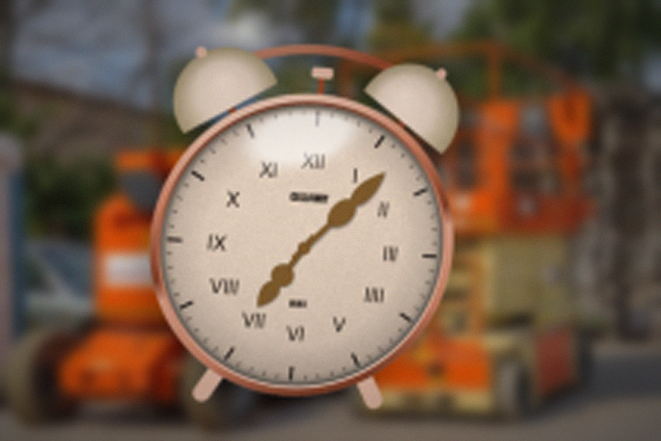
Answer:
{"hour": 7, "minute": 7}
